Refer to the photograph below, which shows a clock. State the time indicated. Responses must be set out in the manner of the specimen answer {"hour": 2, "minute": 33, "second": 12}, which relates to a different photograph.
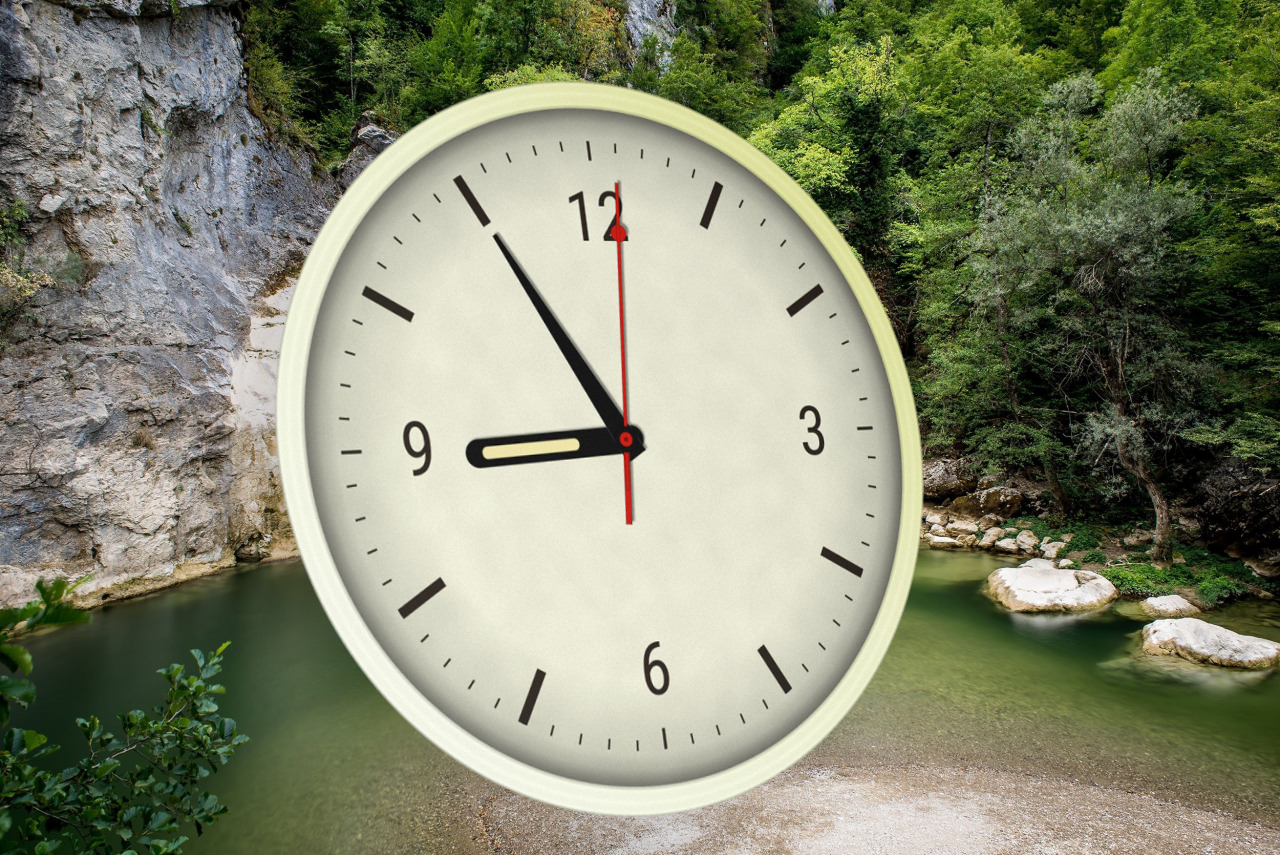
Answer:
{"hour": 8, "minute": 55, "second": 1}
